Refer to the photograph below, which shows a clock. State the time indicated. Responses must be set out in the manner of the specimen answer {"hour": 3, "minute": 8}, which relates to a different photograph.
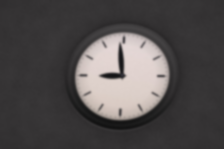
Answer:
{"hour": 8, "minute": 59}
